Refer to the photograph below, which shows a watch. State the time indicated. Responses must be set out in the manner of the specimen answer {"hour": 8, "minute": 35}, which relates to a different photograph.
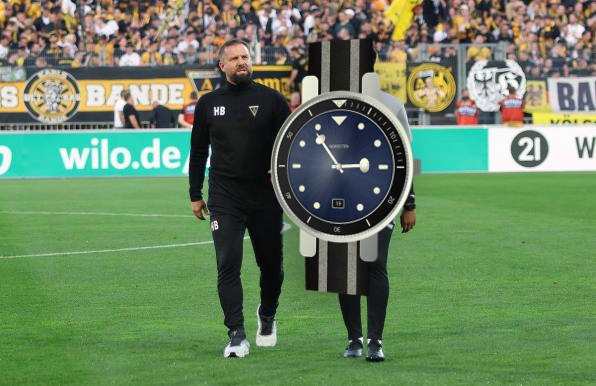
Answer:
{"hour": 2, "minute": 54}
